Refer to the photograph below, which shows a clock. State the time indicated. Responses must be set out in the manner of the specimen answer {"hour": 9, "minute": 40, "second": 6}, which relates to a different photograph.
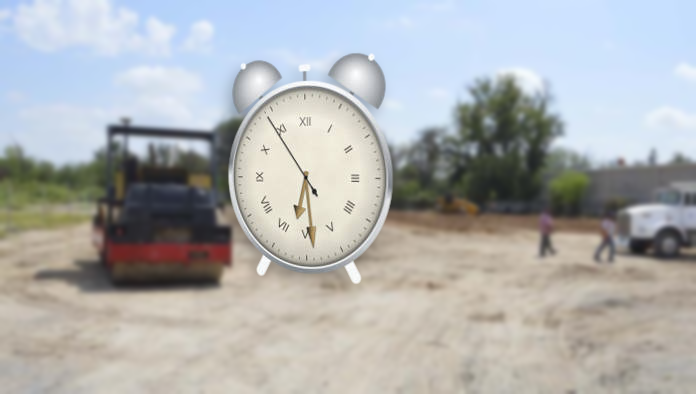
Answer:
{"hour": 6, "minute": 28, "second": 54}
